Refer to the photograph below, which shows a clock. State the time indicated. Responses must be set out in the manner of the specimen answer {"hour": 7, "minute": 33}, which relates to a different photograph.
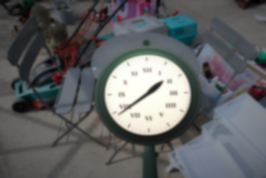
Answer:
{"hour": 1, "minute": 39}
